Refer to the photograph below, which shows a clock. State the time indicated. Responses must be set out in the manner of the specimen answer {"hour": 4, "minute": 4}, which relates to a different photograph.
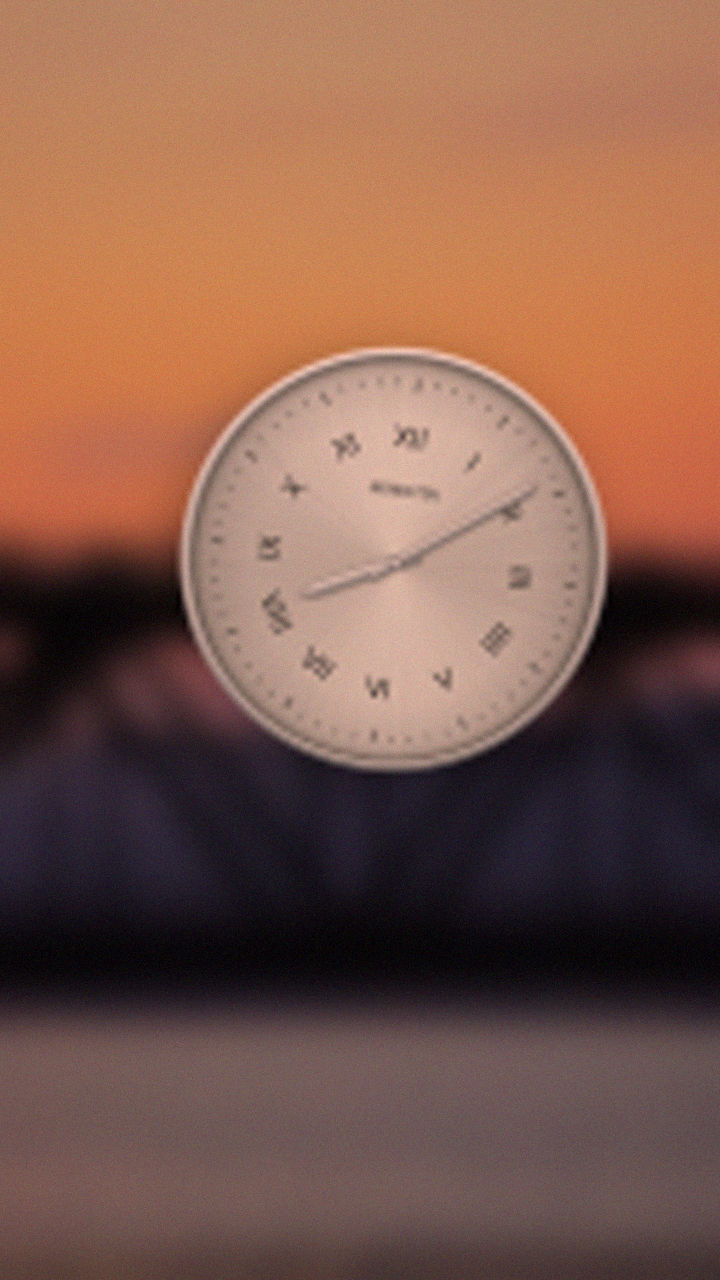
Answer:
{"hour": 8, "minute": 9}
